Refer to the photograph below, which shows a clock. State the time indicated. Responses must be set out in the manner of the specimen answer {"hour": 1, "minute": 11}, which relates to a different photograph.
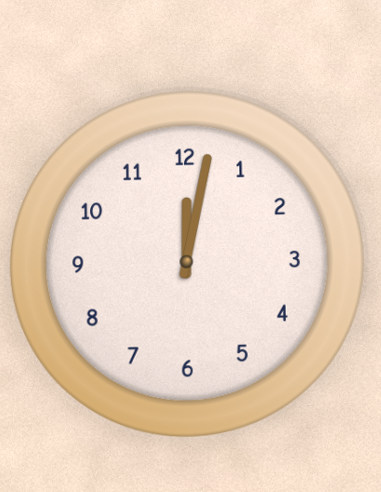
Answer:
{"hour": 12, "minute": 2}
